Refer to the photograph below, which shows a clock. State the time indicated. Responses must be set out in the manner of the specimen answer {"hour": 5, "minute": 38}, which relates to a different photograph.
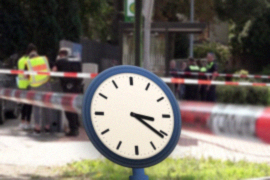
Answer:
{"hour": 3, "minute": 21}
